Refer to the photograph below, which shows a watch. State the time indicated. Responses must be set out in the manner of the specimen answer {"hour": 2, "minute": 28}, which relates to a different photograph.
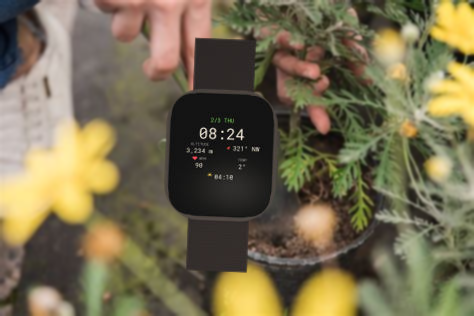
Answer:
{"hour": 8, "minute": 24}
